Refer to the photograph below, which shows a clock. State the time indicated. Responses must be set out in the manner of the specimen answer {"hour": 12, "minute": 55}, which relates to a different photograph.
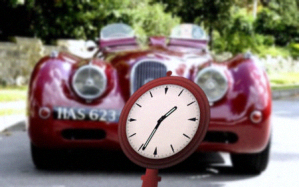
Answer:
{"hour": 1, "minute": 34}
